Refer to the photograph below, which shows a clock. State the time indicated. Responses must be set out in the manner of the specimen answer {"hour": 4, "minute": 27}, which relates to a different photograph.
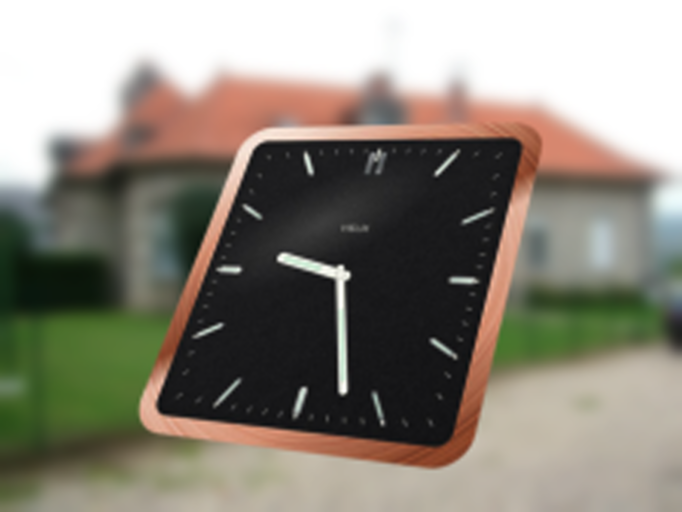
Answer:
{"hour": 9, "minute": 27}
